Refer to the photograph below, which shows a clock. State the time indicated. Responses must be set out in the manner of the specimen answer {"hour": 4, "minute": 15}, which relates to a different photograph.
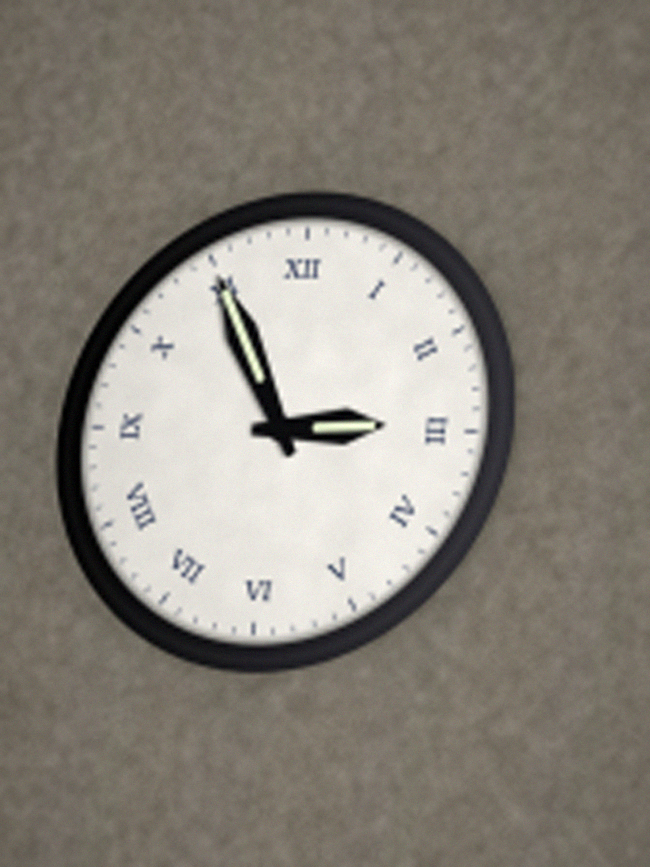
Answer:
{"hour": 2, "minute": 55}
